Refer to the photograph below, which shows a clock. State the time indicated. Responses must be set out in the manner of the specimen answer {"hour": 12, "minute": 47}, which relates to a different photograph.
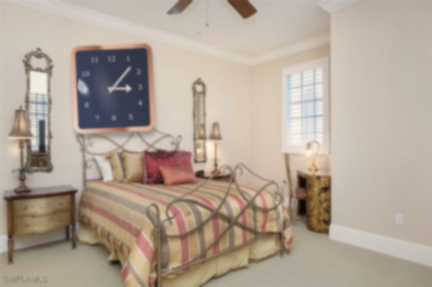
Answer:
{"hour": 3, "minute": 7}
